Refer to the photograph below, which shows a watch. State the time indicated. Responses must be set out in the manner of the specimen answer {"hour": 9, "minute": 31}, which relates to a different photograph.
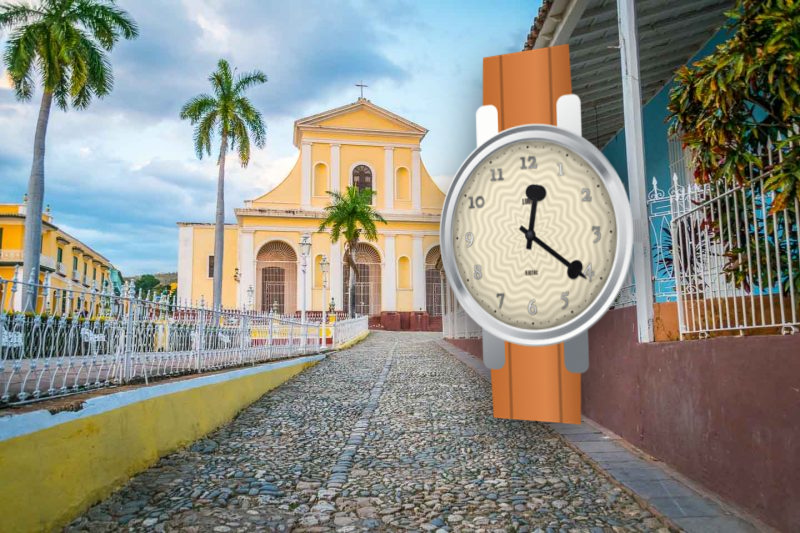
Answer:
{"hour": 12, "minute": 21}
